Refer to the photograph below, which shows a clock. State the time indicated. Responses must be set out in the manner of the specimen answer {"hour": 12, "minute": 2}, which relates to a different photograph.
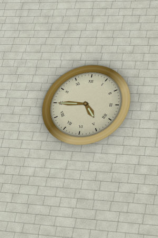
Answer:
{"hour": 4, "minute": 45}
